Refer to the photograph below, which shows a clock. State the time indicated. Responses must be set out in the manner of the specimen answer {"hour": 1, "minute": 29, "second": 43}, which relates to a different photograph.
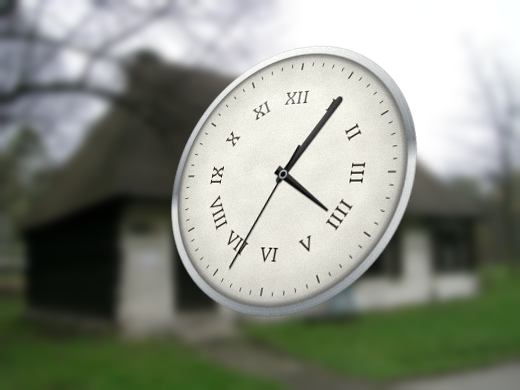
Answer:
{"hour": 4, "minute": 5, "second": 34}
